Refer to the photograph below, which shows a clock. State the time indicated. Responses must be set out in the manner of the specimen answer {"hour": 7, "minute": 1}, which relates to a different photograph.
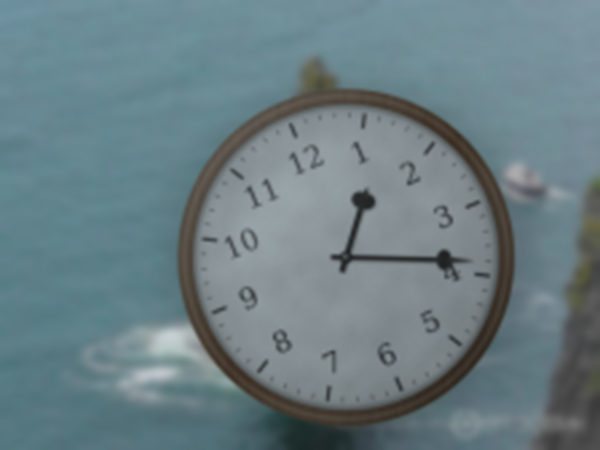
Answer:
{"hour": 1, "minute": 19}
